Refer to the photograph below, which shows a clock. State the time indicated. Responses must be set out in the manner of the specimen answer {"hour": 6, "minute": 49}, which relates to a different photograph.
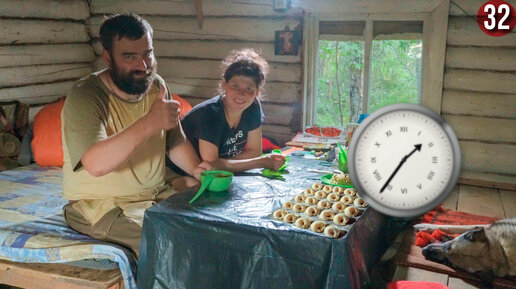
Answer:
{"hour": 1, "minute": 36}
